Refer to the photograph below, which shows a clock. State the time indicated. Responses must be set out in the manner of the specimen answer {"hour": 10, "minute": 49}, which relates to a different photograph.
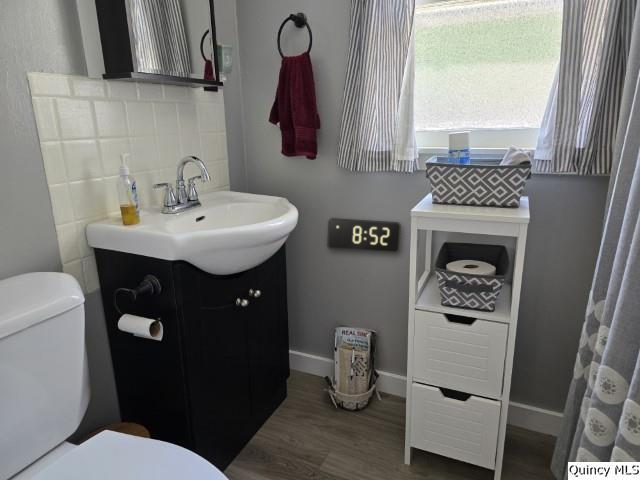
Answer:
{"hour": 8, "minute": 52}
